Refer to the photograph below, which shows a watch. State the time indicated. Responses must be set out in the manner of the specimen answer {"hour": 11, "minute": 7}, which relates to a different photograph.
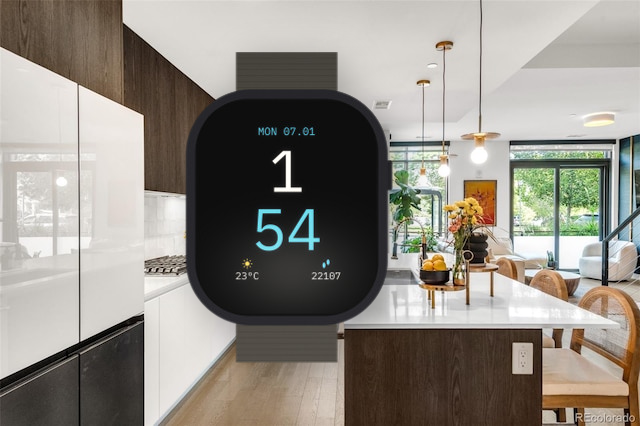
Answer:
{"hour": 1, "minute": 54}
